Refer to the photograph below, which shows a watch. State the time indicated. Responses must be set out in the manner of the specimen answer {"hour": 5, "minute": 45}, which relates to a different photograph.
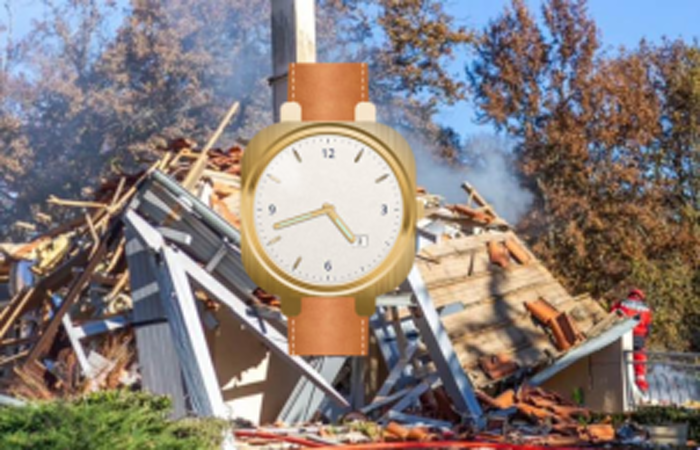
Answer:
{"hour": 4, "minute": 42}
